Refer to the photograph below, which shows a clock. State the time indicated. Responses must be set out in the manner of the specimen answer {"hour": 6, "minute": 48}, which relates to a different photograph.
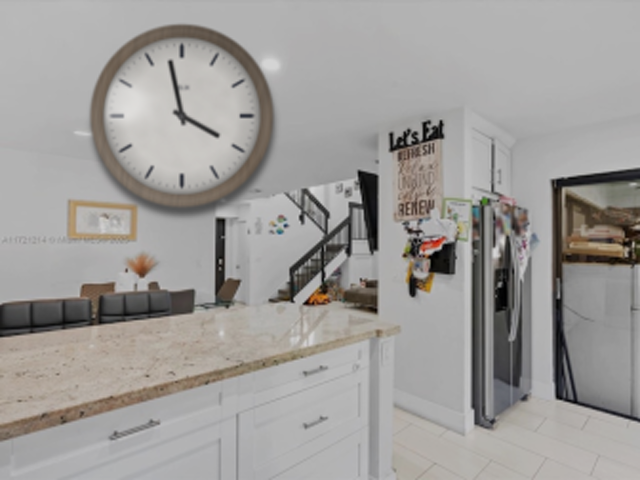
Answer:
{"hour": 3, "minute": 58}
